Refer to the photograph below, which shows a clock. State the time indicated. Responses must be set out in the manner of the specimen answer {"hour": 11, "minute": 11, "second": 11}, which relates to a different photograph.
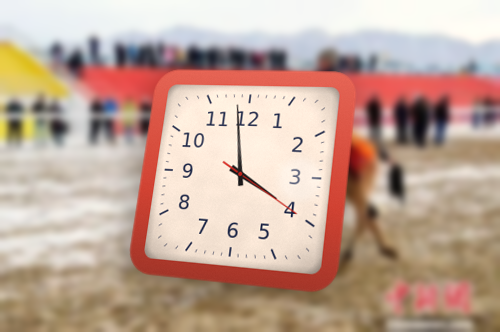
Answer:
{"hour": 3, "minute": 58, "second": 20}
